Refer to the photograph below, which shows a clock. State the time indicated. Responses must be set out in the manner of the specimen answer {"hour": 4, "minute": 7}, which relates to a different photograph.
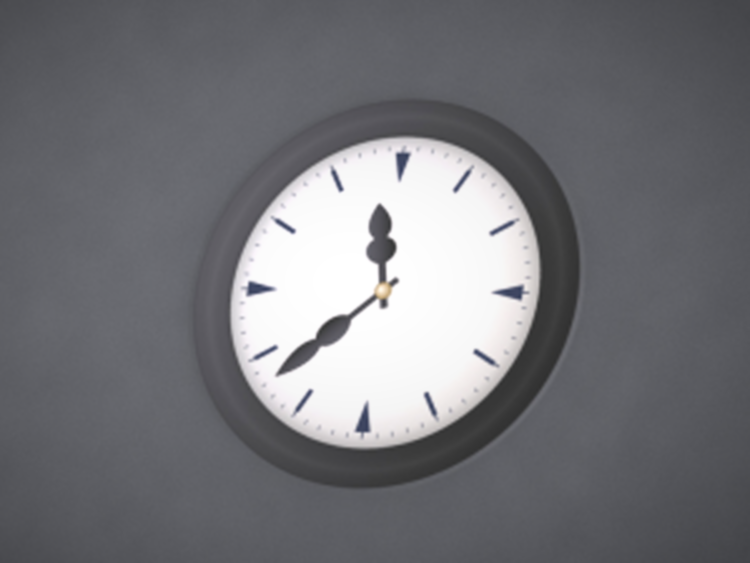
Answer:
{"hour": 11, "minute": 38}
